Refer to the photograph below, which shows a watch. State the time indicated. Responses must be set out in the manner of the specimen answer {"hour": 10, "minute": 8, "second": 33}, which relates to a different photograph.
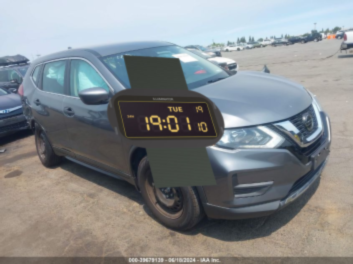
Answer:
{"hour": 19, "minute": 1, "second": 10}
